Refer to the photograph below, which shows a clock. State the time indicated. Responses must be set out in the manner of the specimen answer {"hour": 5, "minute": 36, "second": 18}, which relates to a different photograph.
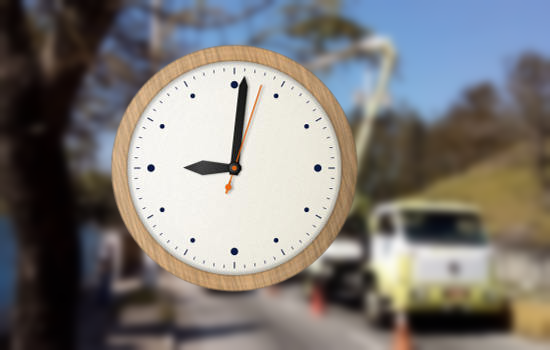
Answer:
{"hour": 9, "minute": 1, "second": 3}
